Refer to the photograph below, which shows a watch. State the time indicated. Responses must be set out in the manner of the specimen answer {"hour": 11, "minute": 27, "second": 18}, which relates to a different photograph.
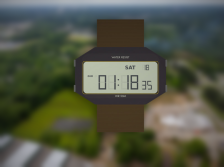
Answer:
{"hour": 1, "minute": 18, "second": 35}
